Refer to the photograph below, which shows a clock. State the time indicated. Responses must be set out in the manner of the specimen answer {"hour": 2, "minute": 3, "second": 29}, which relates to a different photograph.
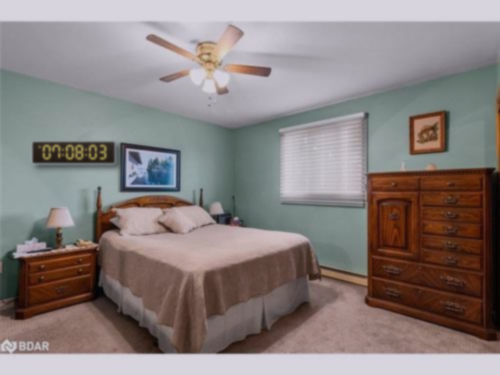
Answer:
{"hour": 7, "minute": 8, "second": 3}
